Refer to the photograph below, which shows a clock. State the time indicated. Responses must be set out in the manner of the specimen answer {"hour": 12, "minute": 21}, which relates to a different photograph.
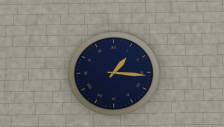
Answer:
{"hour": 1, "minute": 16}
